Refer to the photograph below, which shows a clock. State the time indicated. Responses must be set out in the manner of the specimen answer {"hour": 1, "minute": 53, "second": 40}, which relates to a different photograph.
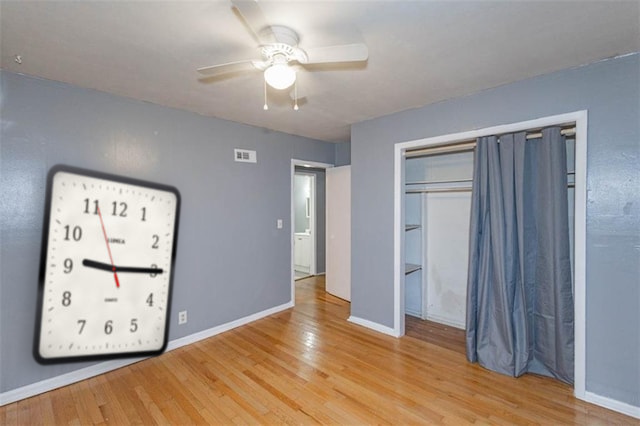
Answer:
{"hour": 9, "minute": 14, "second": 56}
